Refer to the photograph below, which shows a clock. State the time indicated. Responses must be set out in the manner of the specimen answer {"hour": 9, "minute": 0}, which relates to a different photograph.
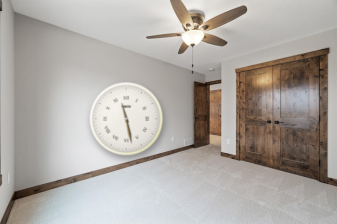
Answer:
{"hour": 11, "minute": 28}
